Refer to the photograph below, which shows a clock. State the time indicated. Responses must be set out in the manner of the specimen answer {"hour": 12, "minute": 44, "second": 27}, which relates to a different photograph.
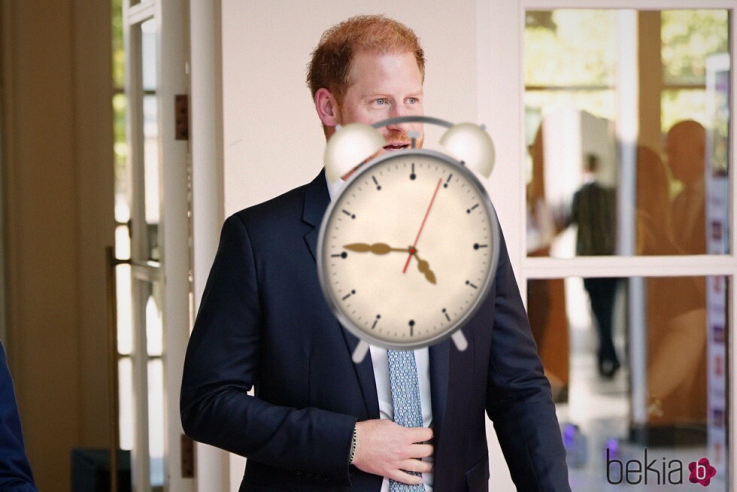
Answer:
{"hour": 4, "minute": 46, "second": 4}
